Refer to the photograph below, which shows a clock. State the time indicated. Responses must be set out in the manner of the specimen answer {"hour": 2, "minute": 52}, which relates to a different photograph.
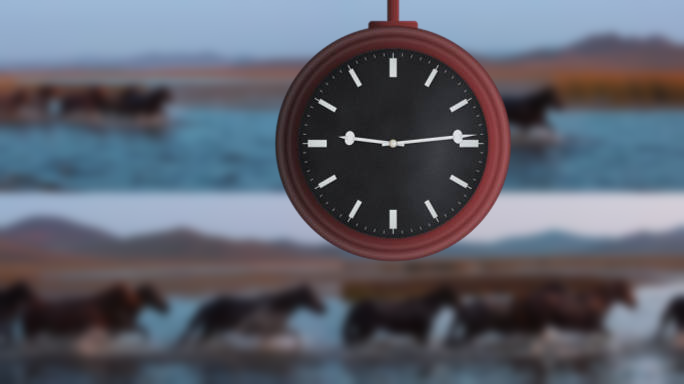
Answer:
{"hour": 9, "minute": 14}
